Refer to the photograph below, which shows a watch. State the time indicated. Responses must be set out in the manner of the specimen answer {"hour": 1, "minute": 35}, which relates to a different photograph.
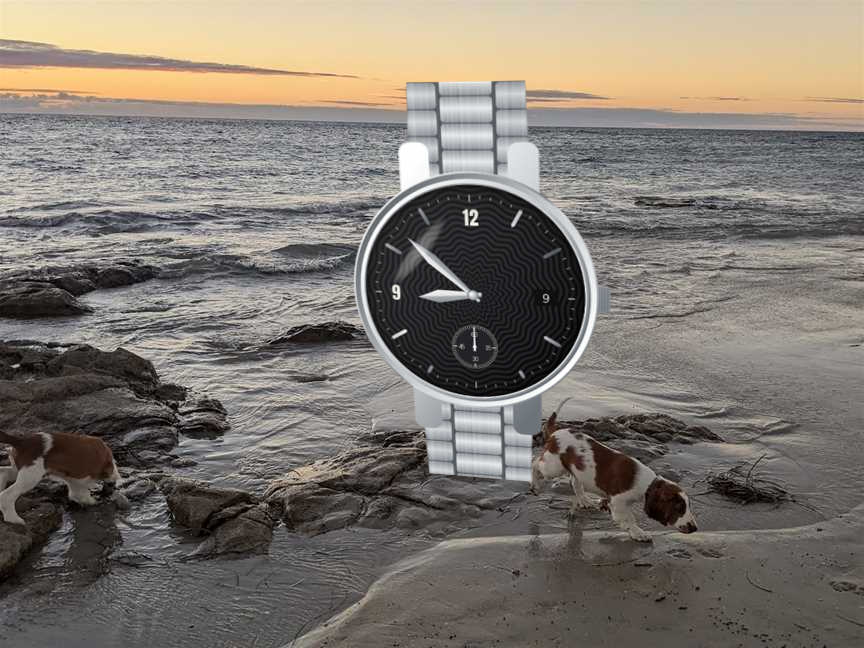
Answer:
{"hour": 8, "minute": 52}
